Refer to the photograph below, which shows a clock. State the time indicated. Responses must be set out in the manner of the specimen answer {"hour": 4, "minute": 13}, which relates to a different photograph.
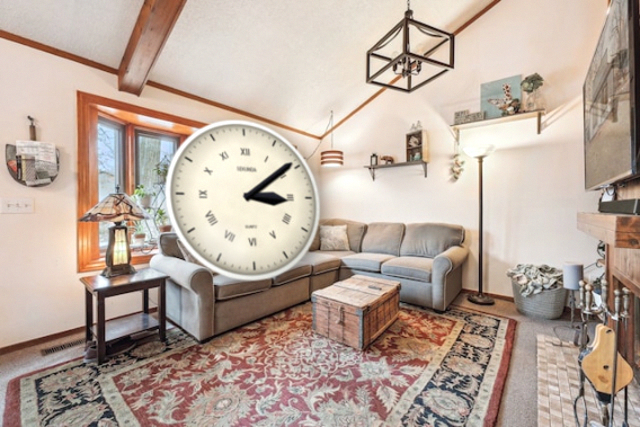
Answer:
{"hour": 3, "minute": 9}
